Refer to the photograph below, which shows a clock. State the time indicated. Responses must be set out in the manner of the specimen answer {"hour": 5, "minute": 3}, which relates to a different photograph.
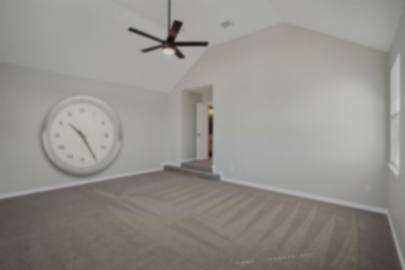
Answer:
{"hour": 10, "minute": 25}
